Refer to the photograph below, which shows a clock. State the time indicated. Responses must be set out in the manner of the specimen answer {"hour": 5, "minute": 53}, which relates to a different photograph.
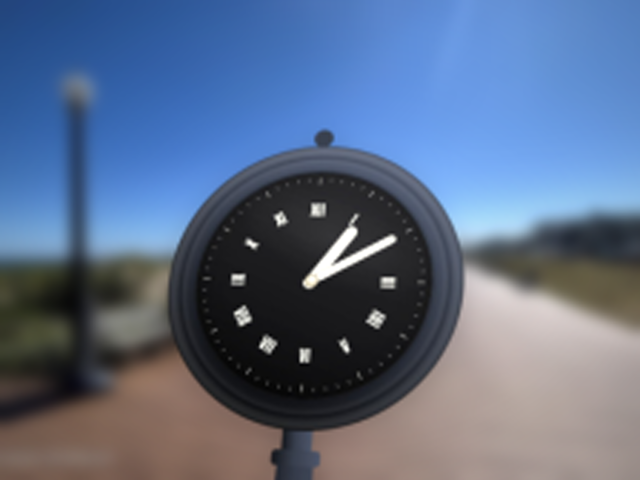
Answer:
{"hour": 1, "minute": 10}
